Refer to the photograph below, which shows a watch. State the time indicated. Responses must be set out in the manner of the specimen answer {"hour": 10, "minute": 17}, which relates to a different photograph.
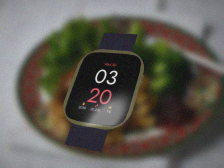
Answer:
{"hour": 3, "minute": 20}
